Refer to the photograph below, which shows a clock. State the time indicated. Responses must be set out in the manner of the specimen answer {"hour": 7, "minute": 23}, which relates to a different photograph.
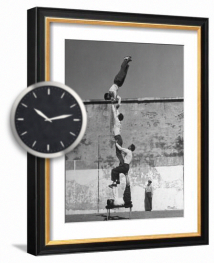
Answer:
{"hour": 10, "minute": 13}
